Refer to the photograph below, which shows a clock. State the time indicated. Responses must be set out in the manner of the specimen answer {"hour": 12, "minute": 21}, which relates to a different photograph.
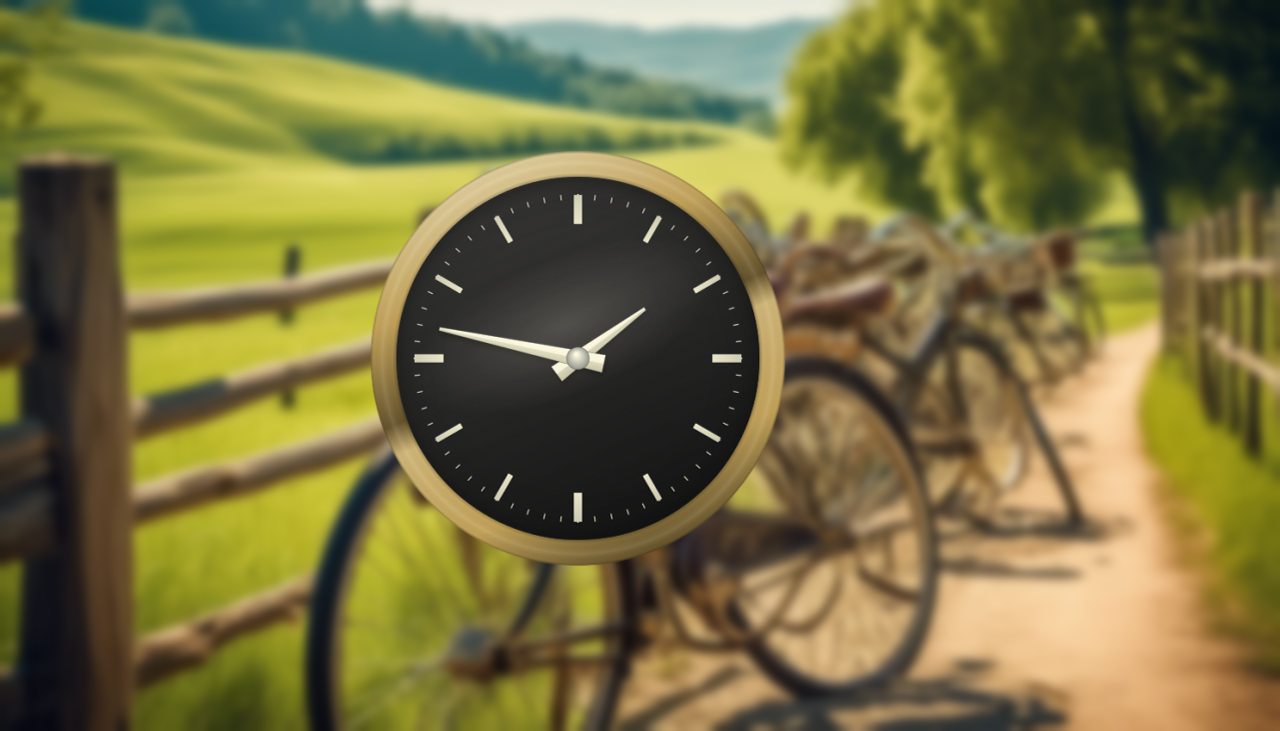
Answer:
{"hour": 1, "minute": 47}
